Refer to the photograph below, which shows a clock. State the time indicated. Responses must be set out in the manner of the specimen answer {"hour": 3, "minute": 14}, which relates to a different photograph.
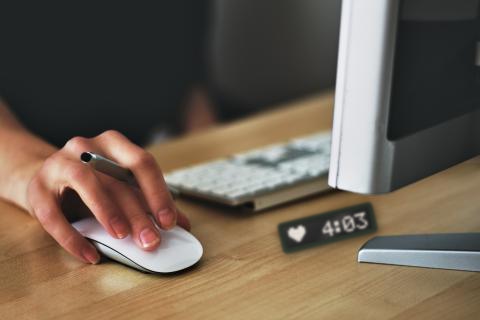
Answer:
{"hour": 4, "minute": 3}
